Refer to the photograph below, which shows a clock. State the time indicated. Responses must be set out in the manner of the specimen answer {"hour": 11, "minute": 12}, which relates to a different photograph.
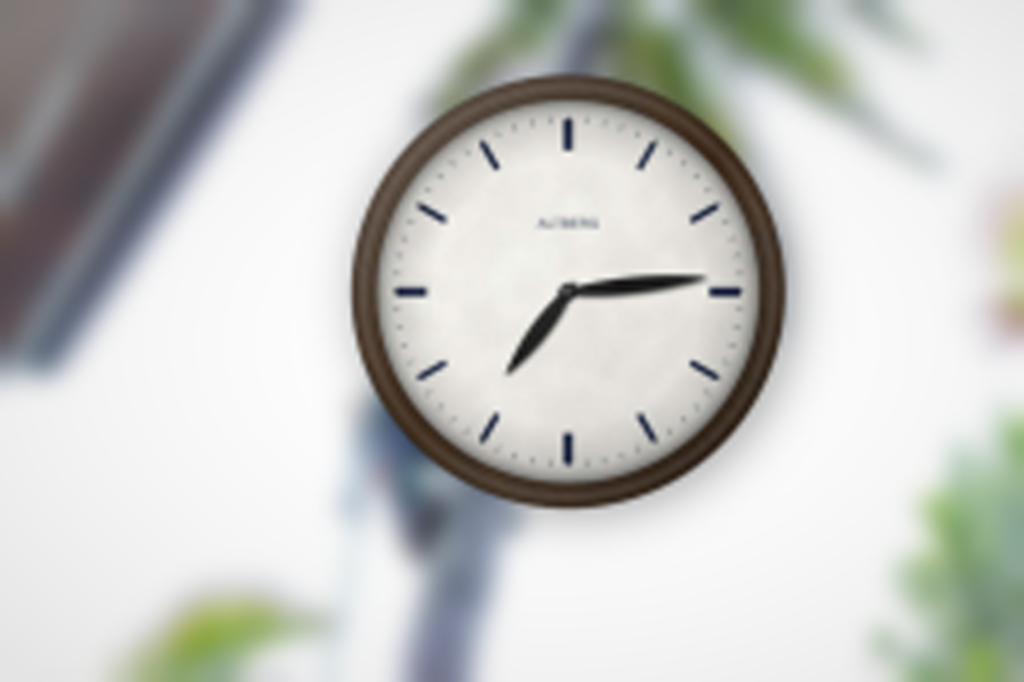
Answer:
{"hour": 7, "minute": 14}
